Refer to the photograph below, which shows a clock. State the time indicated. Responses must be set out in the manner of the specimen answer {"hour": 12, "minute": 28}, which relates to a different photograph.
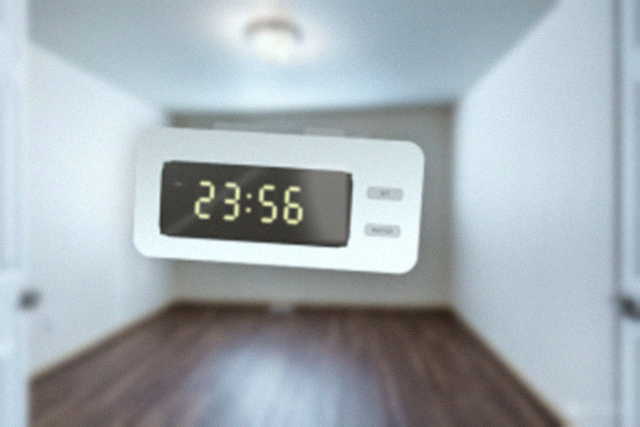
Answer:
{"hour": 23, "minute": 56}
